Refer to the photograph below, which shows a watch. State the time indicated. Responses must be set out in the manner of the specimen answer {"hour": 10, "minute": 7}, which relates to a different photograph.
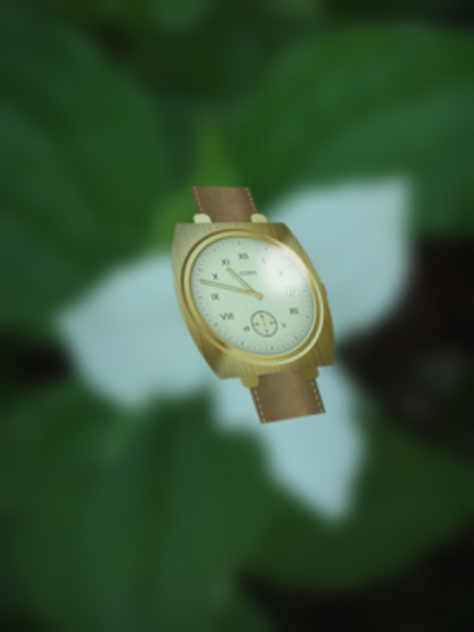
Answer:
{"hour": 10, "minute": 48}
